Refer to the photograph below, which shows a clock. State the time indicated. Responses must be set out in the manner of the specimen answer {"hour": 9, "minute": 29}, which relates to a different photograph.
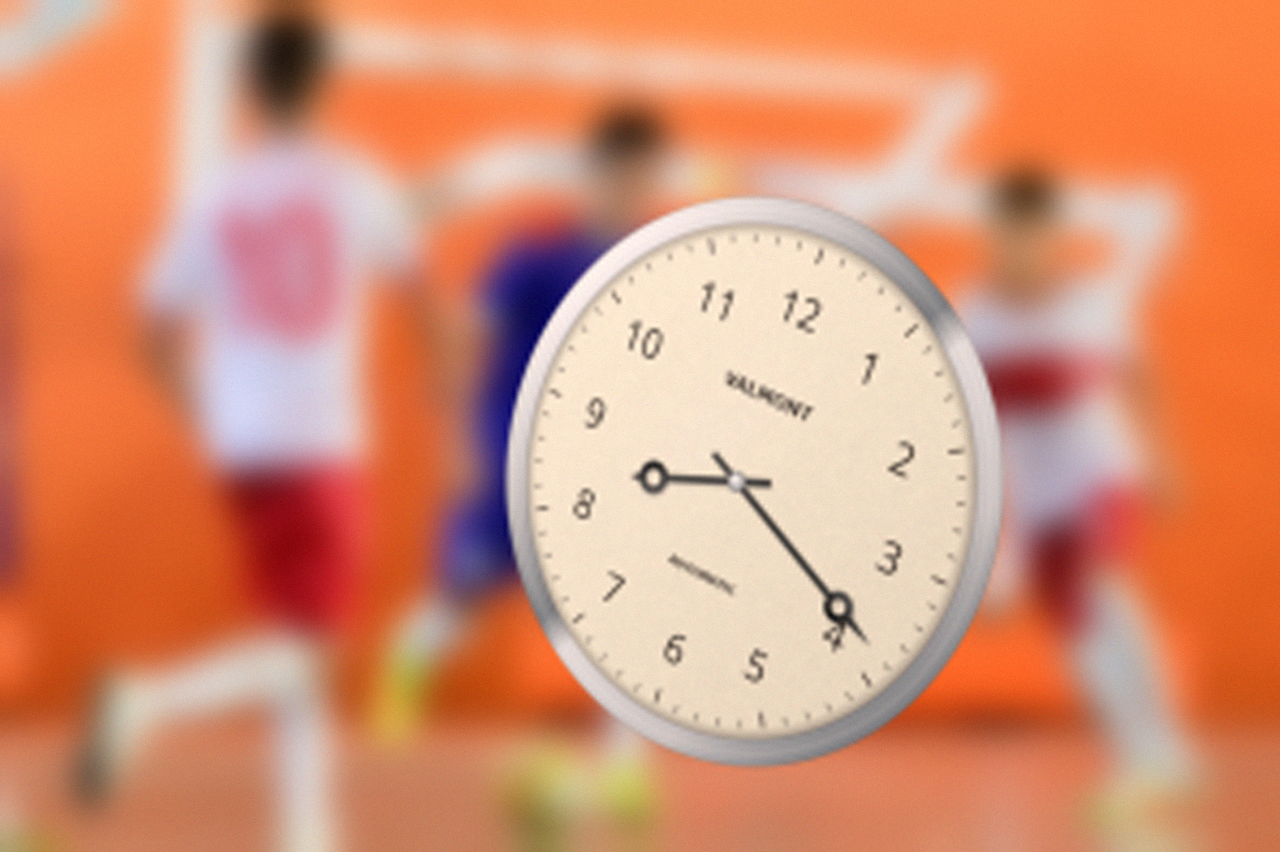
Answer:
{"hour": 8, "minute": 19}
